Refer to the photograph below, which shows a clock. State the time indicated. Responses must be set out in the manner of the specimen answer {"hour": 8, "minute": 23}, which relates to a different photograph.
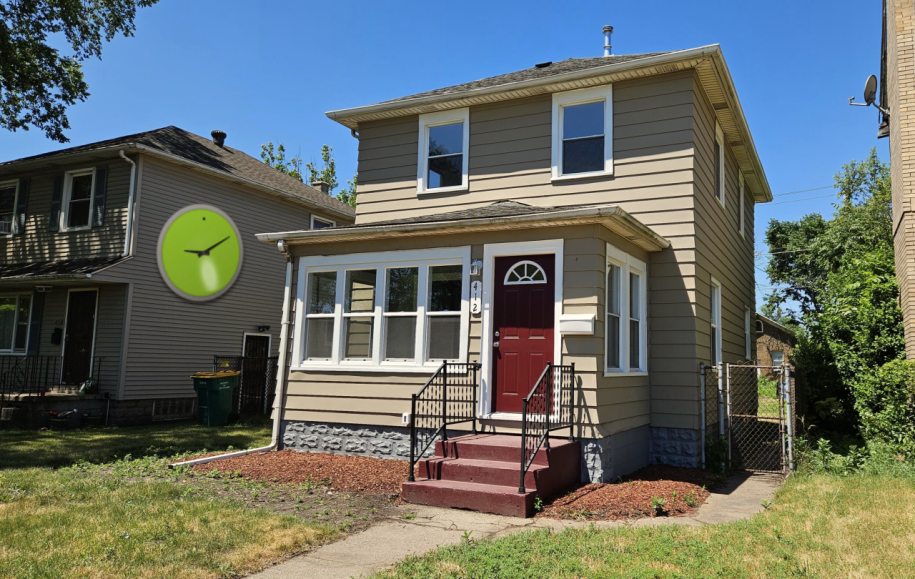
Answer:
{"hour": 9, "minute": 10}
